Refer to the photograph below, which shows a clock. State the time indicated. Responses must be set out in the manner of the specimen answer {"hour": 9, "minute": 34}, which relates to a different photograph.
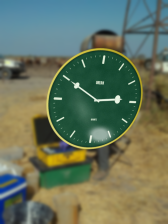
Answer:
{"hour": 2, "minute": 50}
